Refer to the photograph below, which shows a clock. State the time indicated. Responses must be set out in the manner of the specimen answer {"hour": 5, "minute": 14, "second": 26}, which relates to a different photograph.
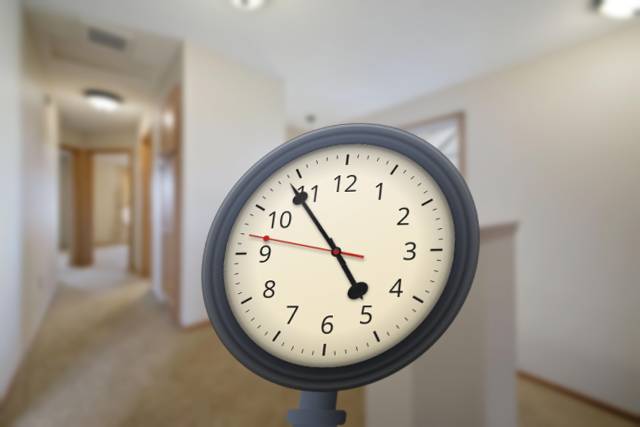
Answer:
{"hour": 4, "minute": 53, "second": 47}
